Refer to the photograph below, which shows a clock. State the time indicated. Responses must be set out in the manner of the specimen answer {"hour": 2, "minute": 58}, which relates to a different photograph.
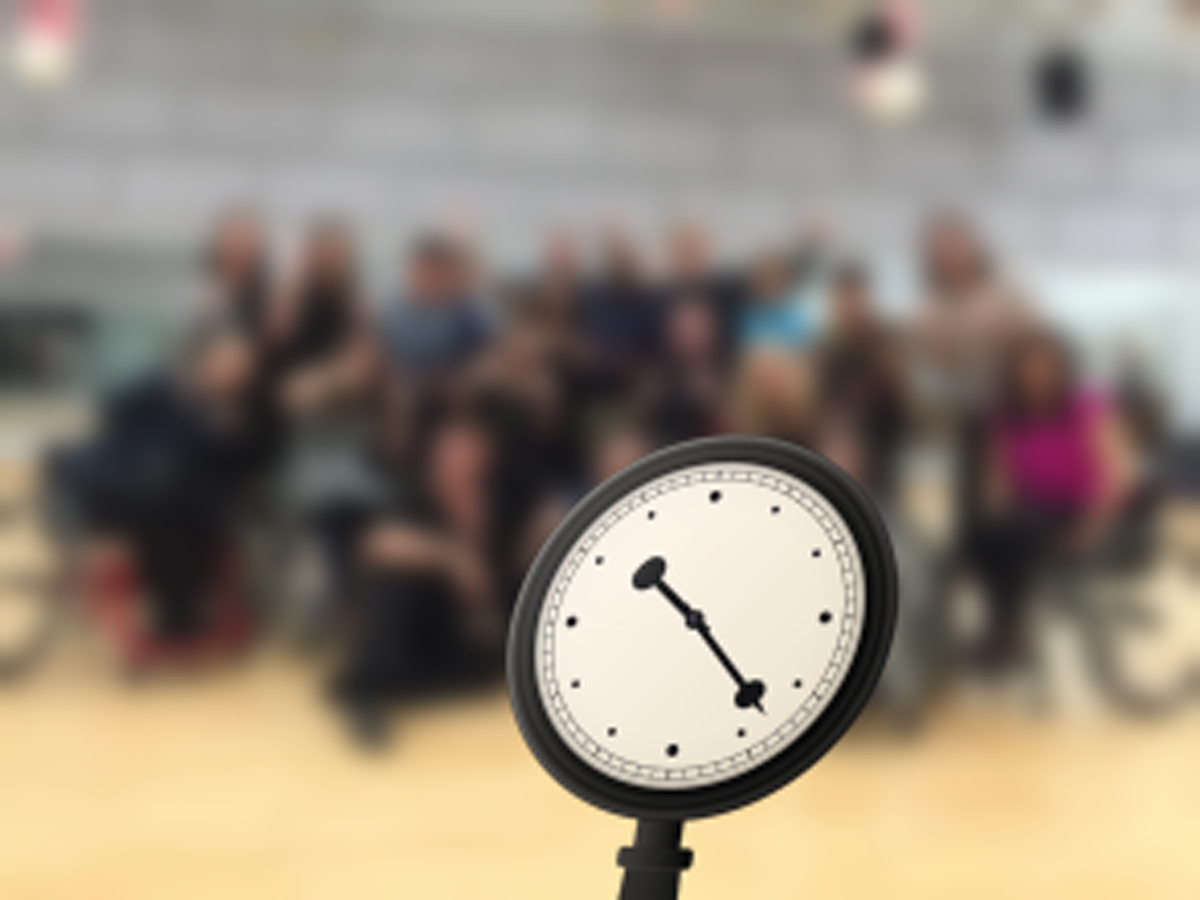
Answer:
{"hour": 10, "minute": 23}
